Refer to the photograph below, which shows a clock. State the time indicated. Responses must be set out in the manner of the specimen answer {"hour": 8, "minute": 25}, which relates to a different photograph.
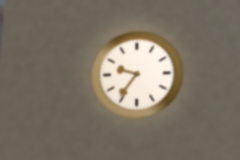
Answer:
{"hour": 9, "minute": 36}
